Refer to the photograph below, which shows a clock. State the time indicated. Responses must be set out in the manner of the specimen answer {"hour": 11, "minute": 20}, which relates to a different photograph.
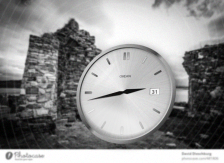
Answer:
{"hour": 2, "minute": 43}
